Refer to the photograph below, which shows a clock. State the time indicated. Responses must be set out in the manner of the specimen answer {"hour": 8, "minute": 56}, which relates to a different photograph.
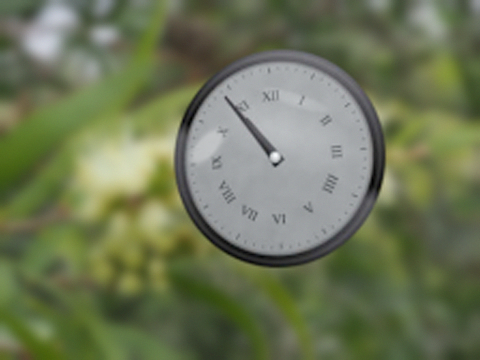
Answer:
{"hour": 10, "minute": 54}
